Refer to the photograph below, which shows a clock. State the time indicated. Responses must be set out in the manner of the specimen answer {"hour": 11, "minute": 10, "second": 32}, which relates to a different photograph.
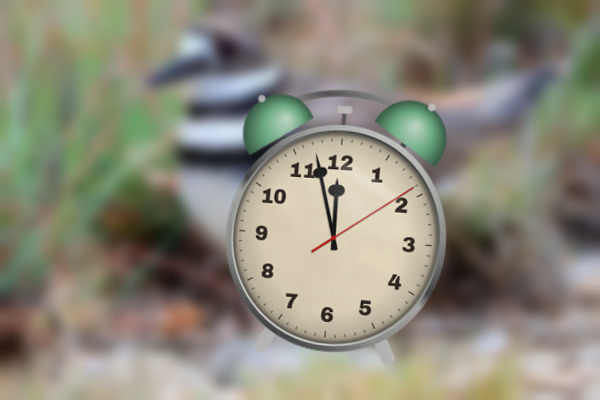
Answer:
{"hour": 11, "minute": 57, "second": 9}
